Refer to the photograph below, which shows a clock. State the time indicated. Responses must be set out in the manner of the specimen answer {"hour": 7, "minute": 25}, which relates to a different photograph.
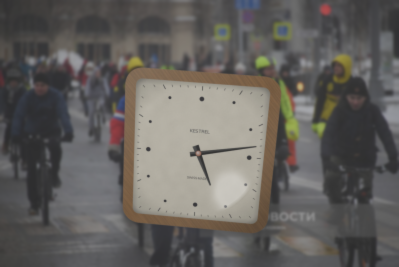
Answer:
{"hour": 5, "minute": 13}
